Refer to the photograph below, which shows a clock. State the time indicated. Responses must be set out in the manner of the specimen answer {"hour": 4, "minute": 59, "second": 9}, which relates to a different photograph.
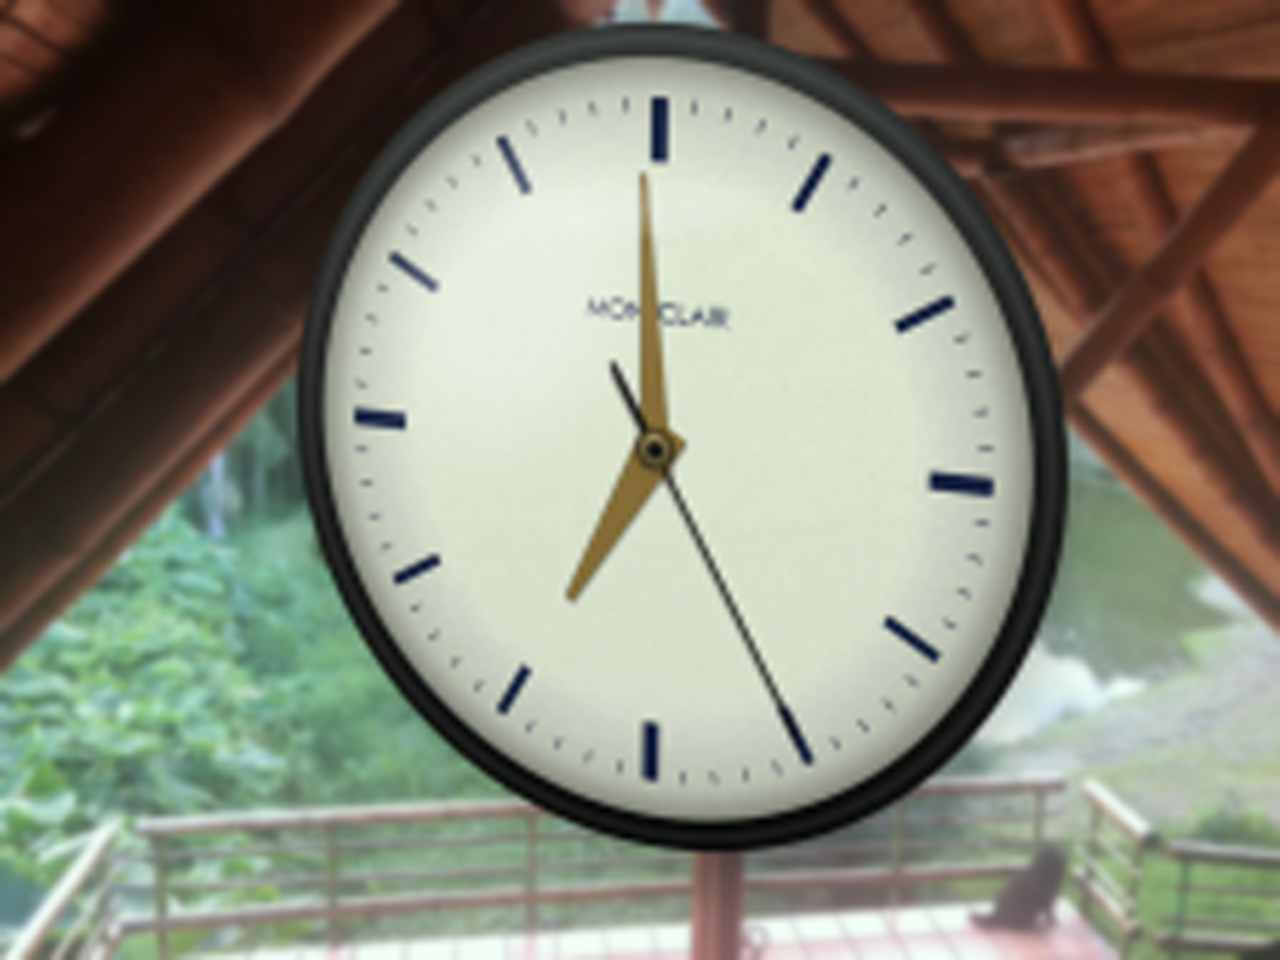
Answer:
{"hour": 6, "minute": 59, "second": 25}
